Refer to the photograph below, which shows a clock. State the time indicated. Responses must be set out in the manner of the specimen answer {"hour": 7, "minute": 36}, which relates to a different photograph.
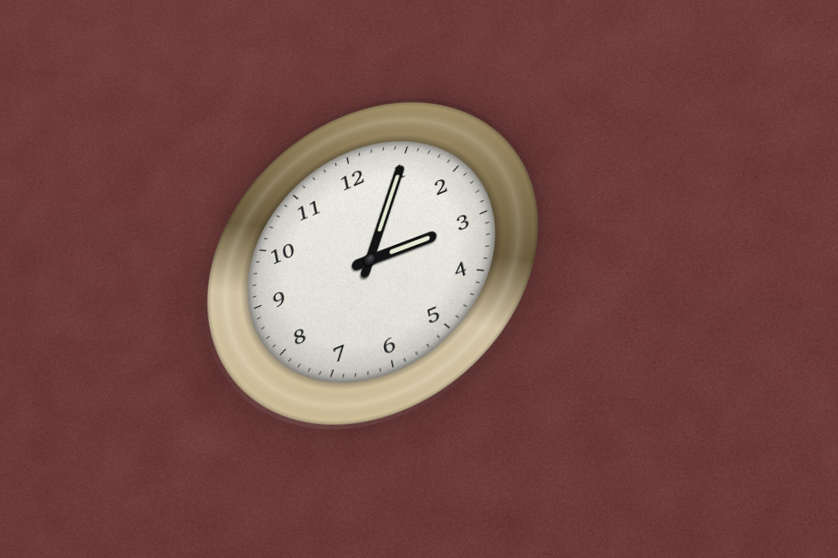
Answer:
{"hour": 3, "minute": 5}
